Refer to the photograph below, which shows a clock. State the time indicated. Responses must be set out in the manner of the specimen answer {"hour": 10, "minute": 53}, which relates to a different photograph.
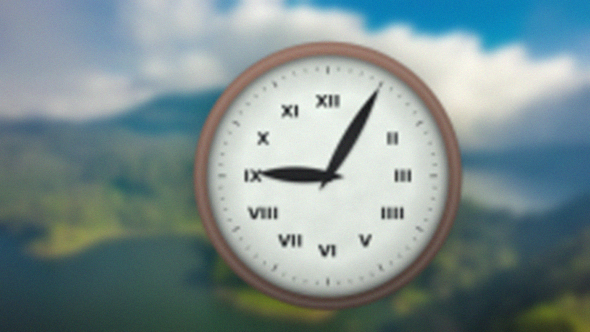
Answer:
{"hour": 9, "minute": 5}
